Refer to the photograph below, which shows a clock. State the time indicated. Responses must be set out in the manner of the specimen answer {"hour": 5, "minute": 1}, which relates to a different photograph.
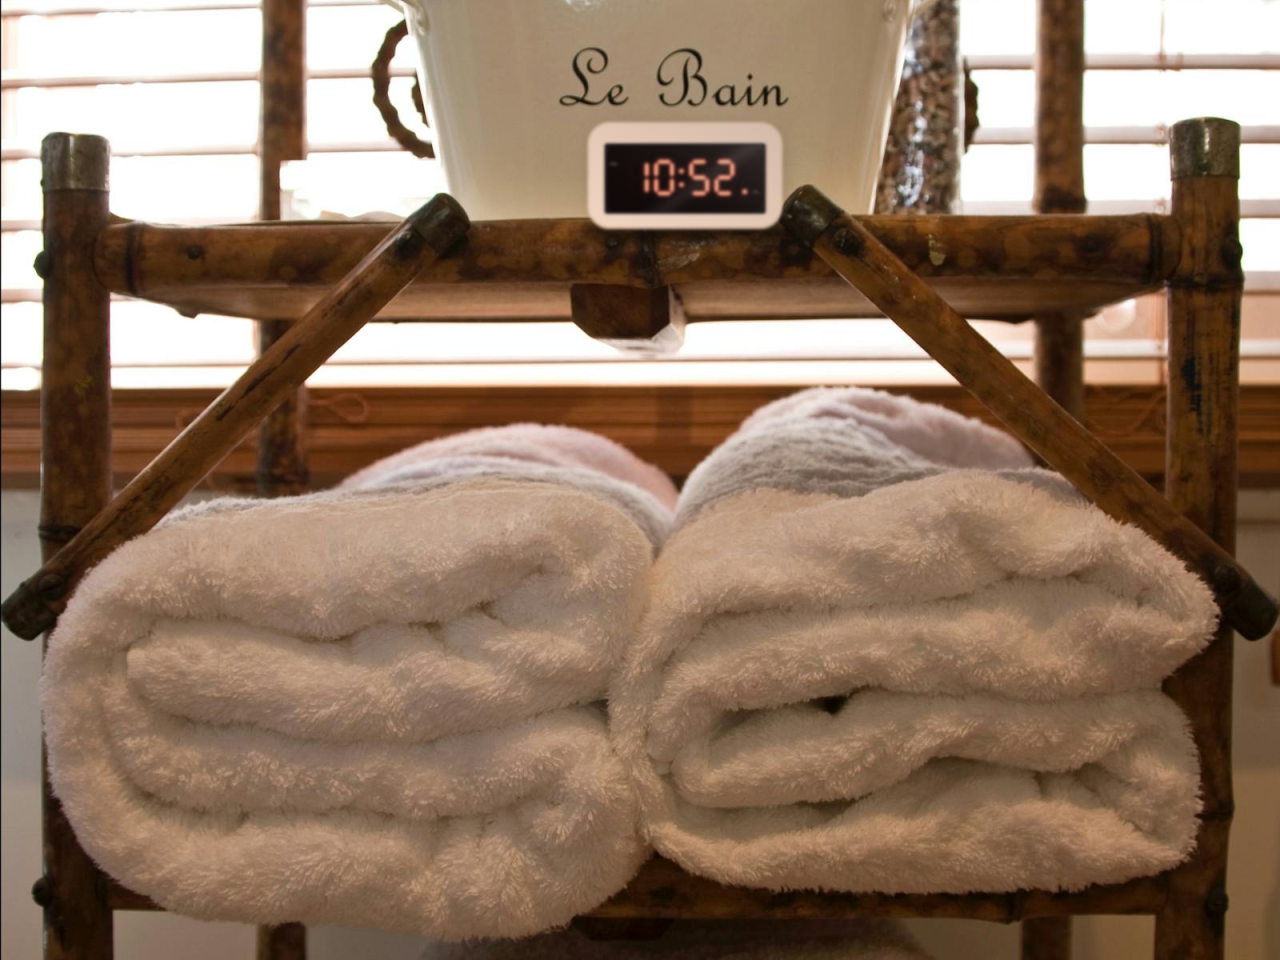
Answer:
{"hour": 10, "minute": 52}
